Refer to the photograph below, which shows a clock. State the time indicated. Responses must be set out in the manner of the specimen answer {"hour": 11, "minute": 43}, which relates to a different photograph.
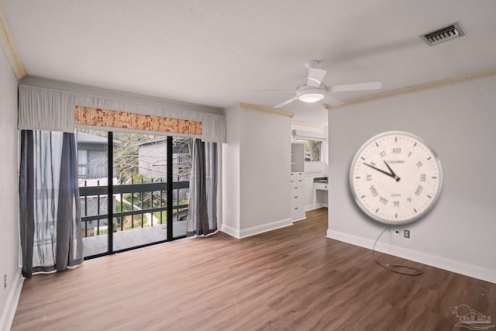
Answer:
{"hour": 10, "minute": 49}
